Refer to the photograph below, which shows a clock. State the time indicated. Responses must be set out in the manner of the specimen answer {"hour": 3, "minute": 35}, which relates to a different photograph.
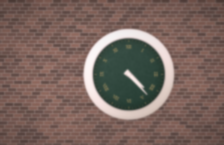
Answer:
{"hour": 4, "minute": 23}
